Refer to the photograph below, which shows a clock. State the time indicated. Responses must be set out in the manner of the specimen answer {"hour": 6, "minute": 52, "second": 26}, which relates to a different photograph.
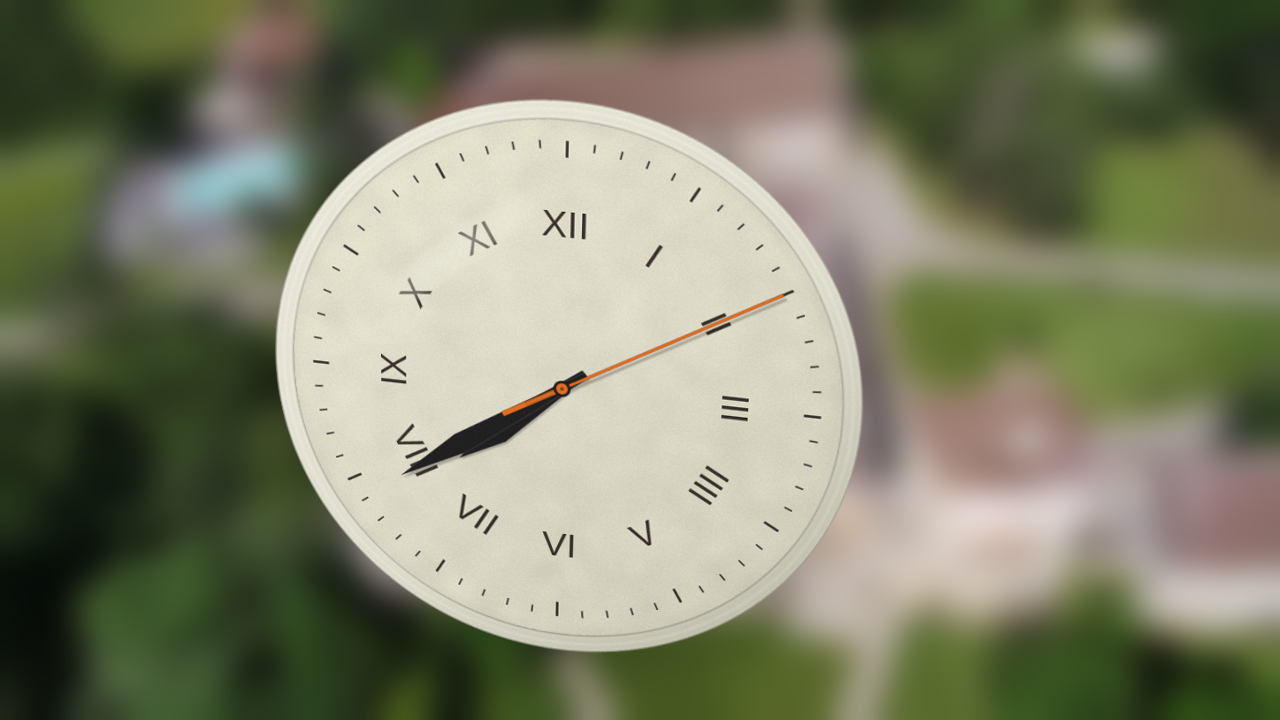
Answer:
{"hour": 7, "minute": 39, "second": 10}
